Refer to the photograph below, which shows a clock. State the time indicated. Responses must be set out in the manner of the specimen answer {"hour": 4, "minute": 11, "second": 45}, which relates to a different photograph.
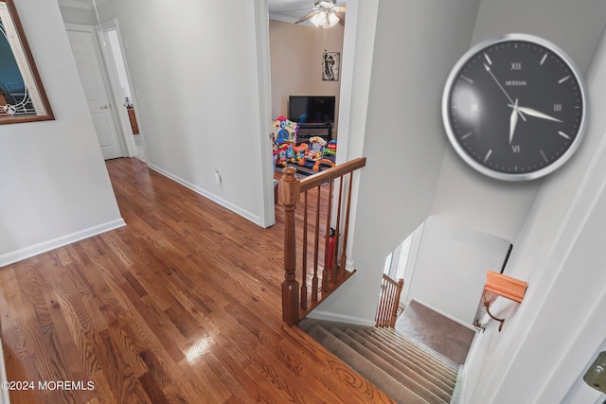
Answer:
{"hour": 6, "minute": 17, "second": 54}
